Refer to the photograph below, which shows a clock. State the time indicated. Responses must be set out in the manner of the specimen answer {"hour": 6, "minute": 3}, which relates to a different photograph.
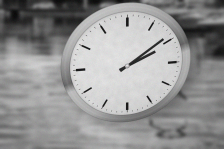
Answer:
{"hour": 2, "minute": 9}
